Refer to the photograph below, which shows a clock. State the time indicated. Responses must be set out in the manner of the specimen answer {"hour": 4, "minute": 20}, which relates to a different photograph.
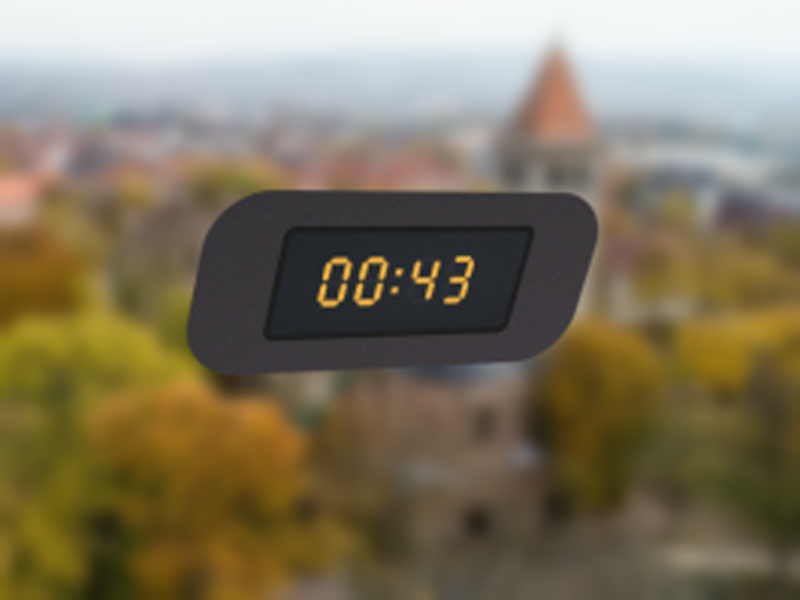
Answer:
{"hour": 0, "minute": 43}
